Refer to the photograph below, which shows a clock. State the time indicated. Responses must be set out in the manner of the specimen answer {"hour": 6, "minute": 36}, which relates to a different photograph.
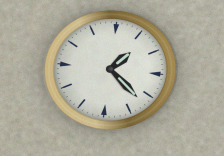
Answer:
{"hour": 1, "minute": 22}
